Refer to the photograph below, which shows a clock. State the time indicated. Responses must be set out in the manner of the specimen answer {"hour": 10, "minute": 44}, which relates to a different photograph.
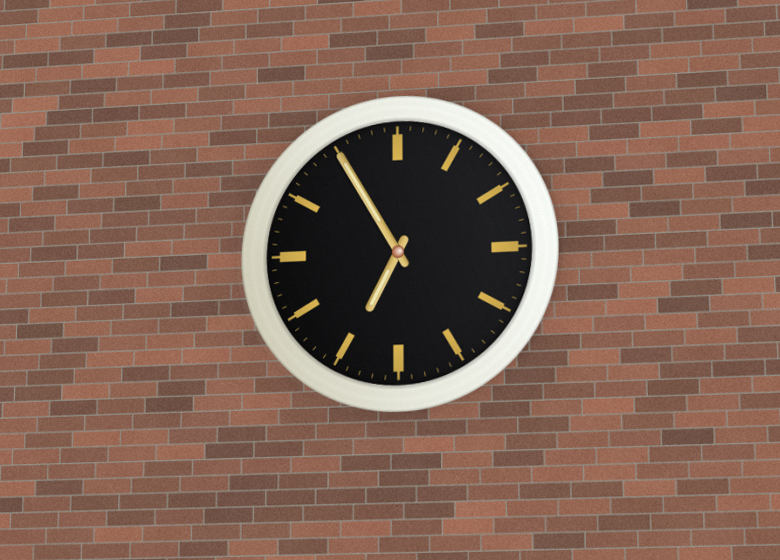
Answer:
{"hour": 6, "minute": 55}
